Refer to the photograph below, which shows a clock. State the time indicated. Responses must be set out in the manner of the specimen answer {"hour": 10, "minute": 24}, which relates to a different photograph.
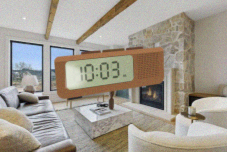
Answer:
{"hour": 10, "minute": 3}
